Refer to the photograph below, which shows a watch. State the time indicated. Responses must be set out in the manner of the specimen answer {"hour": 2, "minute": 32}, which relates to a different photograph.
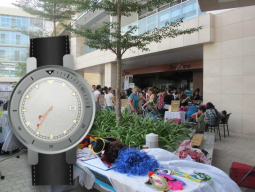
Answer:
{"hour": 7, "minute": 36}
